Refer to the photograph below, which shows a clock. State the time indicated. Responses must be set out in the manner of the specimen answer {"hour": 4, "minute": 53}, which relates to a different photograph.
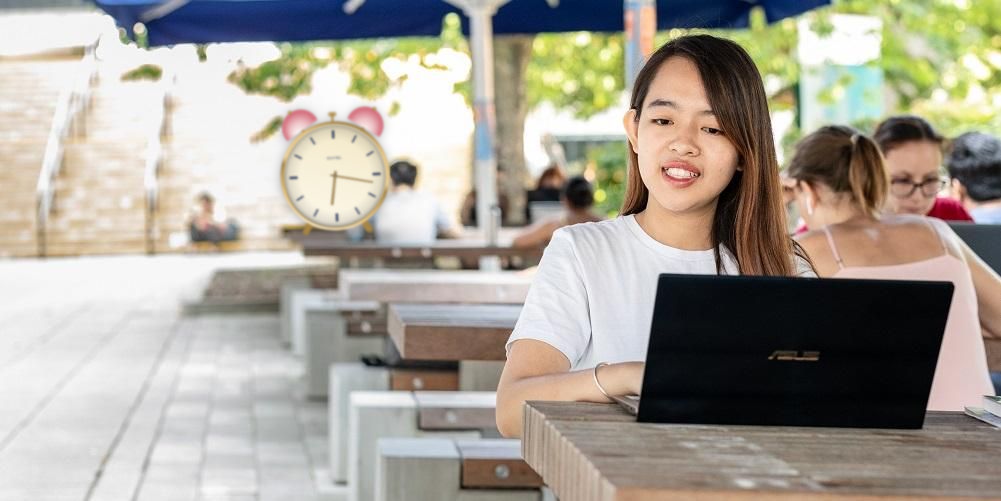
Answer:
{"hour": 6, "minute": 17}
